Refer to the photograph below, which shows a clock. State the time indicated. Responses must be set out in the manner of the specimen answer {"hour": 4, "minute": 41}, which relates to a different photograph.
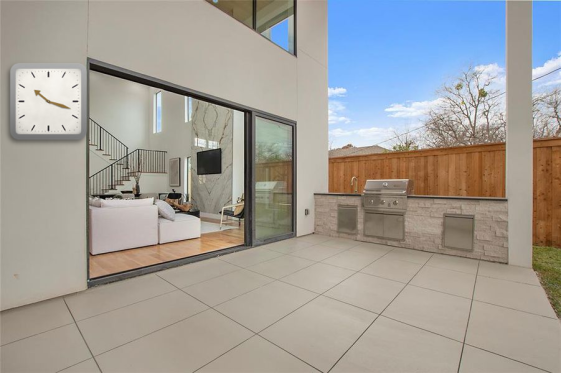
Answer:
{"hour": 10, "minute": 18}
